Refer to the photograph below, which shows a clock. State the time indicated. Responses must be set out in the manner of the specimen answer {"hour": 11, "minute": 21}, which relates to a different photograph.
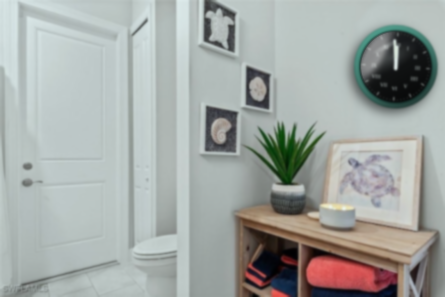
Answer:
{"hour": 11, "minute": 59}
